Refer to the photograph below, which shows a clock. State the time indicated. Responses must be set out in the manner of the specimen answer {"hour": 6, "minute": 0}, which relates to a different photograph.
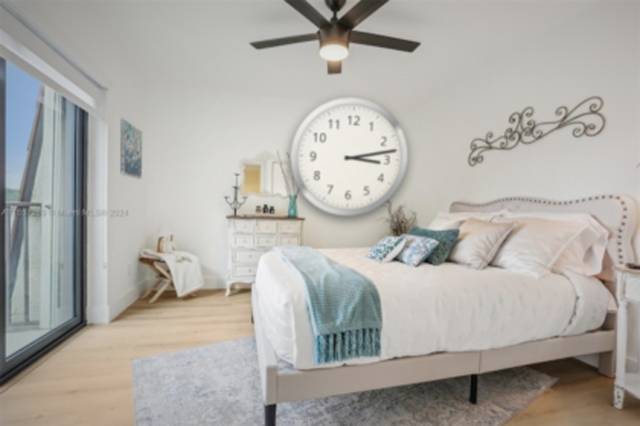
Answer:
{"hour": 3, "minute": 13}
